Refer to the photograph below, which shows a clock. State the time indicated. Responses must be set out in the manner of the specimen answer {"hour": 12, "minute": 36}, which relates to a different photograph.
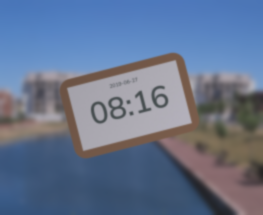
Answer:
{"hour": 8, "minute": 16}
